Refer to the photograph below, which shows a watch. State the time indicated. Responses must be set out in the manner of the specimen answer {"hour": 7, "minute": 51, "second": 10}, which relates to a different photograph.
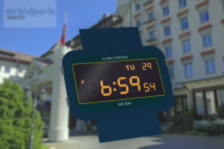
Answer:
{"hour": 6, "minute": 59, "second": 54}
